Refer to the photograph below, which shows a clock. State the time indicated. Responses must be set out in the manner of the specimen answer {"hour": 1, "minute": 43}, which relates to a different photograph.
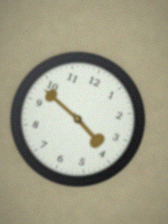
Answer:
{"hour": 3, "minute": 48}
